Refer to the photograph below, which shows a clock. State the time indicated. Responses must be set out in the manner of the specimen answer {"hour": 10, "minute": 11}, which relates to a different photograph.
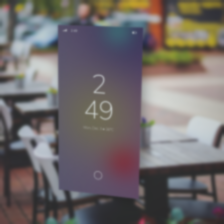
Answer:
{"hour": 2, "minute": 49}
